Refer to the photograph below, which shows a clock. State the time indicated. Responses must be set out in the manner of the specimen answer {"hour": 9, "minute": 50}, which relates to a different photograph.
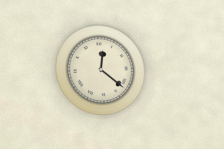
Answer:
{"hour": 12, "minute": 22}
